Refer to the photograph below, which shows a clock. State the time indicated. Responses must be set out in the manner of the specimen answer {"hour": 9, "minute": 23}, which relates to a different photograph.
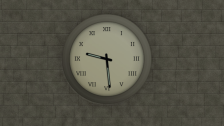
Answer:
{"hour": 9, "minute": 29}
